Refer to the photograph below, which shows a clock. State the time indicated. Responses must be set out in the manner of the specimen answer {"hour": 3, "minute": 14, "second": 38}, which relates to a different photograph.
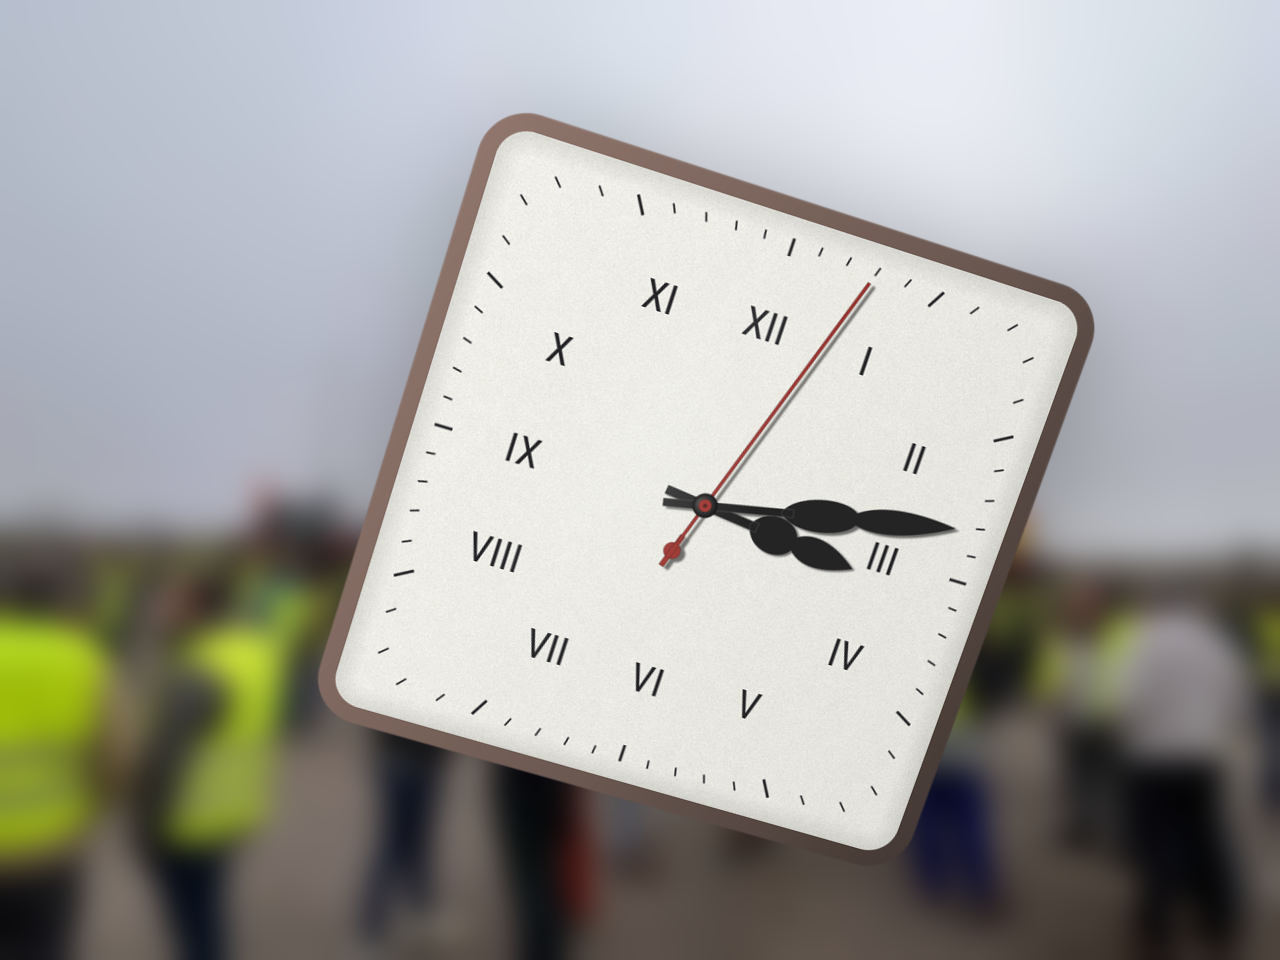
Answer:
{"hour": 3, "minute": 13, "second": 3}
